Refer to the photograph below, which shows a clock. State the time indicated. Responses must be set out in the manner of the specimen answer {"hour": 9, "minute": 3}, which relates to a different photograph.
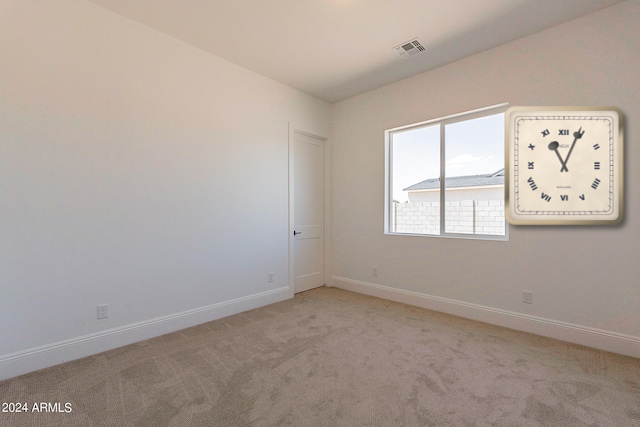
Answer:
{"hour": 11, "minute": 4}
